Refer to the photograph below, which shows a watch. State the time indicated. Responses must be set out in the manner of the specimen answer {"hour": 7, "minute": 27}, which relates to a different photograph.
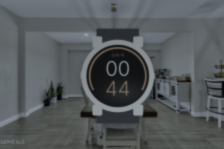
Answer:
{"hour": 0, "minute": 44}
